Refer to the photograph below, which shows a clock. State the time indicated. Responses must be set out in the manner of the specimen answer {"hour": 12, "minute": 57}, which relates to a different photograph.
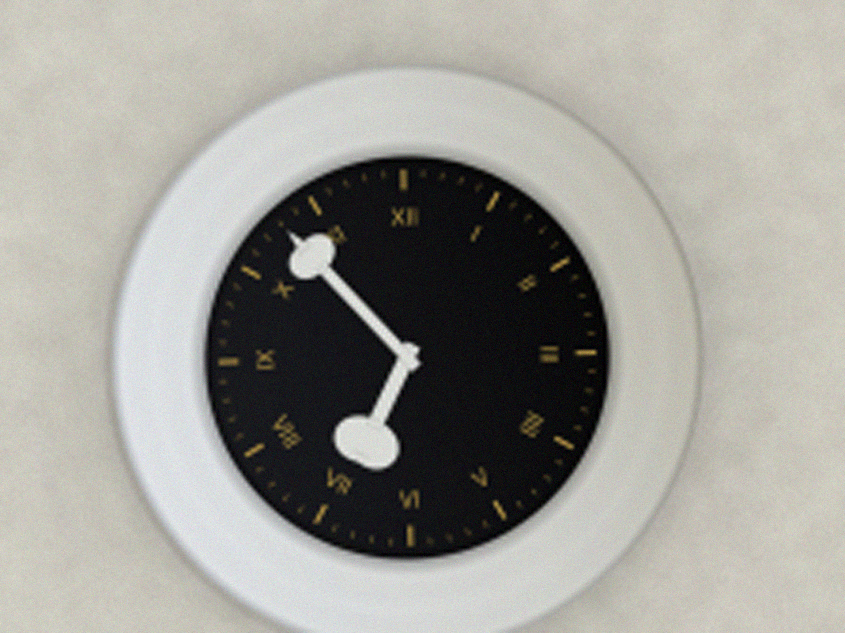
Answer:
{"hour": 6, "minute": 53}
